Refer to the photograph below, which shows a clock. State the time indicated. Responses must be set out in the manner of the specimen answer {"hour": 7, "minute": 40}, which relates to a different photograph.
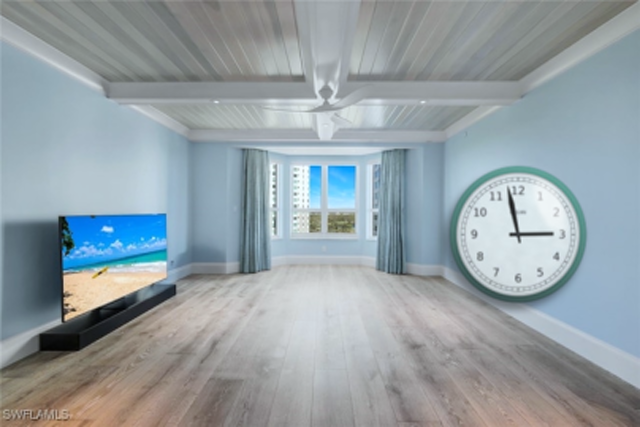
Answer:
{"hour": 2, "minute": 58}
